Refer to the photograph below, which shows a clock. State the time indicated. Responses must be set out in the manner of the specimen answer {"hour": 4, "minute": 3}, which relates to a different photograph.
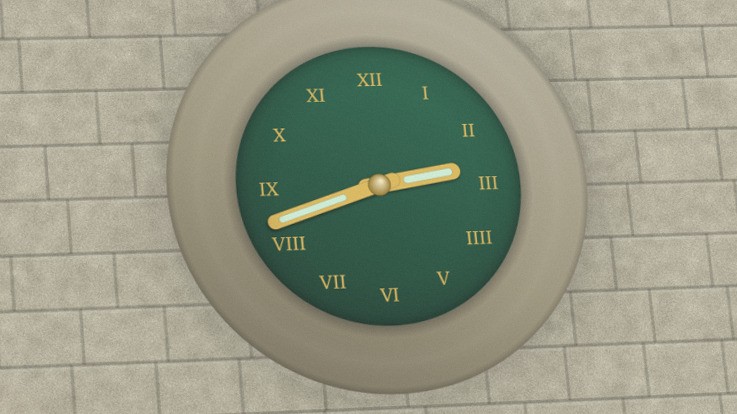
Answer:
{"hour": 2, "minute": 42}
